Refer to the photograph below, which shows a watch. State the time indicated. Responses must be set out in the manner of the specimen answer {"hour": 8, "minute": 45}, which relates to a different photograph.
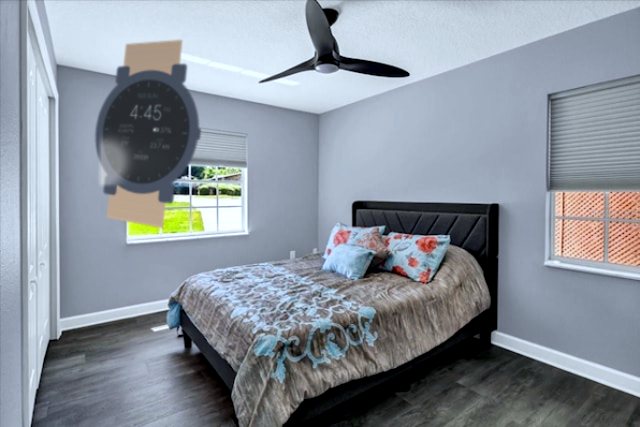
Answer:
{"hour": 4, "minute": 45}
